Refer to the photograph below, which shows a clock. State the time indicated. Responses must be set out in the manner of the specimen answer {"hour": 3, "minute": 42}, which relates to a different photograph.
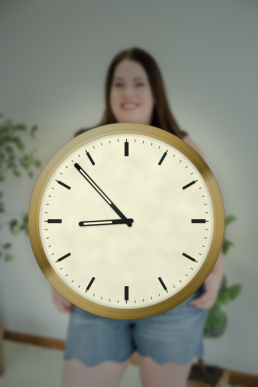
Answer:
{"hour": 8, "minute": 53}
